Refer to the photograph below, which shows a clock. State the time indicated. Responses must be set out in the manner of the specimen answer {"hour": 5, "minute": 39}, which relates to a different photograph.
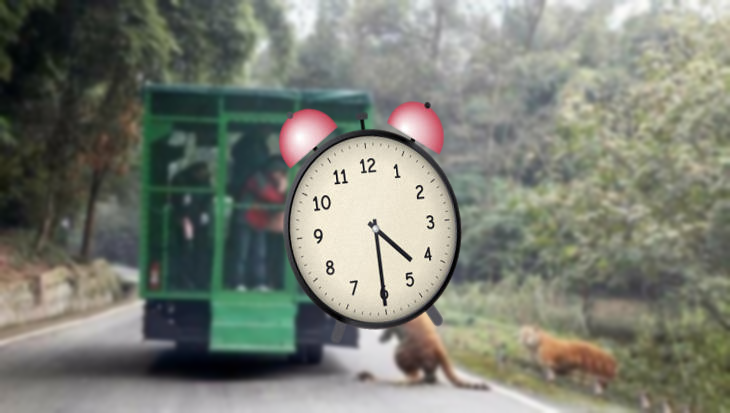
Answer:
{"hour": 4, "minute": 30}
